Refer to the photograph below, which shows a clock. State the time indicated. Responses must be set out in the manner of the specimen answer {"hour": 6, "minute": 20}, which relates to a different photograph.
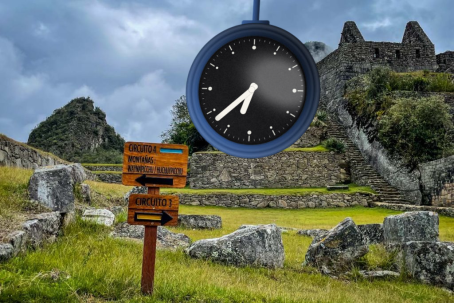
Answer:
{"hour": 6, "minute": 38}
